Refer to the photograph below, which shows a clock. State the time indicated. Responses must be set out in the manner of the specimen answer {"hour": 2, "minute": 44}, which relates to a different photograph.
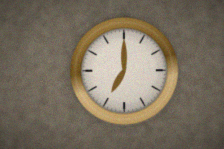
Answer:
{"hour": 7, "minute": 0}
